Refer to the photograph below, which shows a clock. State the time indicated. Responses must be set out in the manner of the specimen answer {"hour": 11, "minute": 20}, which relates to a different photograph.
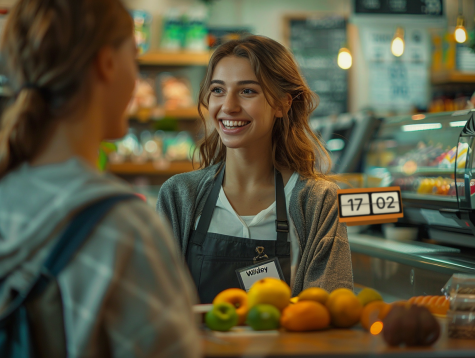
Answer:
{"hour": 17, "minute": 2}
